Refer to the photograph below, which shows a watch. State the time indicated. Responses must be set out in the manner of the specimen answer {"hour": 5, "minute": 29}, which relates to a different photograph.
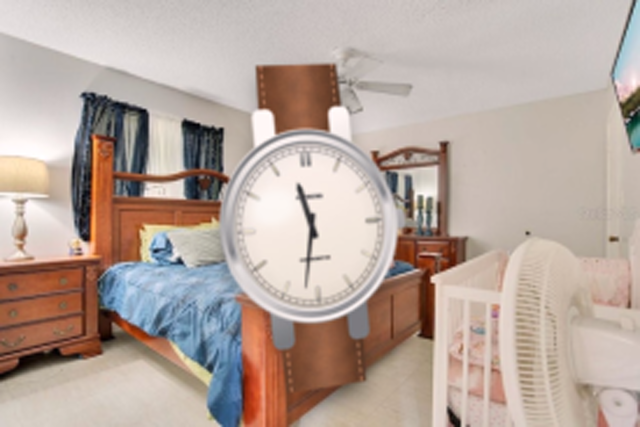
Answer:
{"hour": 11, "minute": 32}
